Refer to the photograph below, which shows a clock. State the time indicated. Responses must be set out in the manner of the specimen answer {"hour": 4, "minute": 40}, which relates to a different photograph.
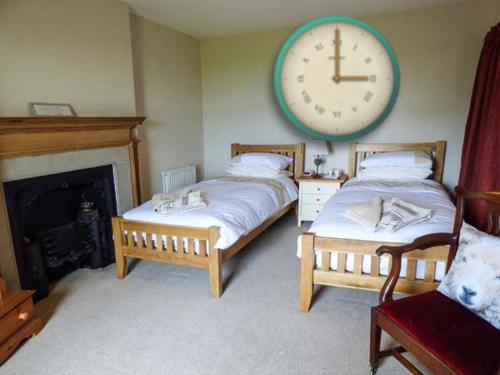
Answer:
{"hour": 3, "minute": 0}
